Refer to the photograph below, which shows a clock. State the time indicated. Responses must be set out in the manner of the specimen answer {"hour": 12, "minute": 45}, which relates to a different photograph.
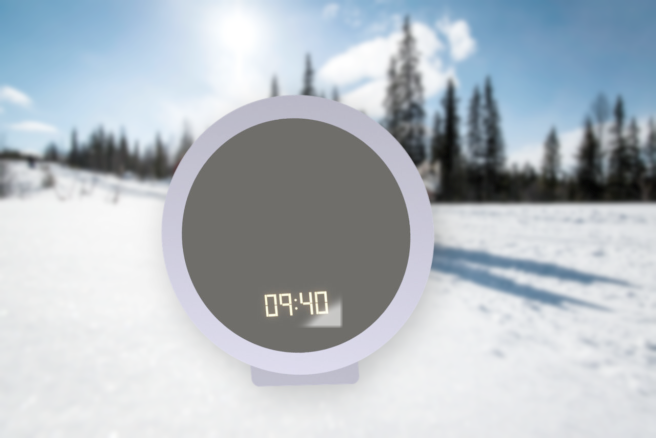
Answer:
{"hour": 9, "minute": 40}
